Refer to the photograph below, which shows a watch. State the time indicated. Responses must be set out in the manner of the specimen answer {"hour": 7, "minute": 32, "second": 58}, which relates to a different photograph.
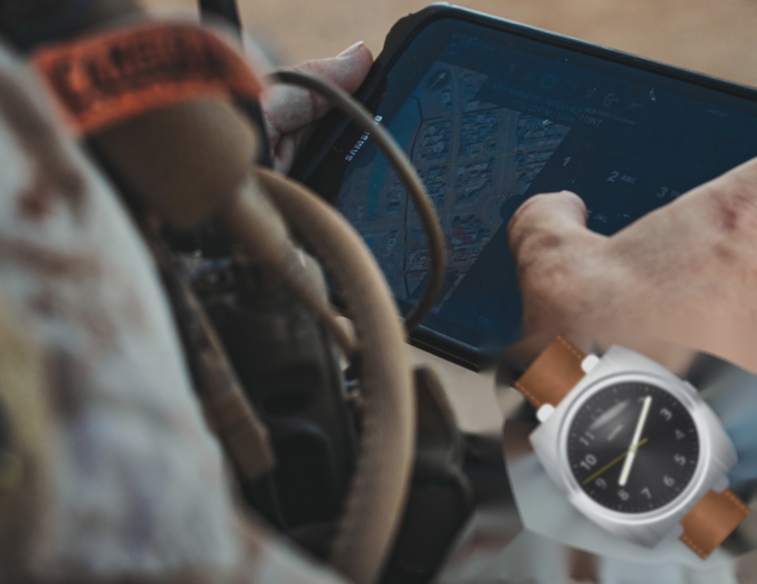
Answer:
{"hour": 8, "minute": 10, "second": 47}
